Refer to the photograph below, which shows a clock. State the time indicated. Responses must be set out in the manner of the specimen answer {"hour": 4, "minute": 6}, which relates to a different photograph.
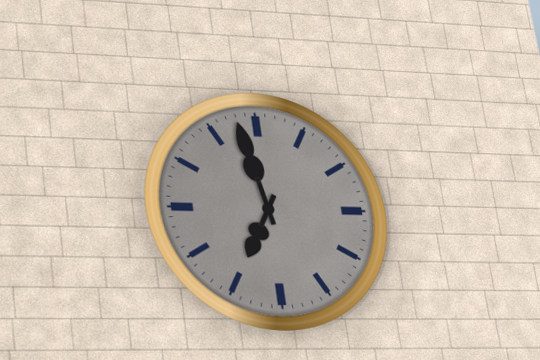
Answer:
{"hour": 6, "minute": 58}
